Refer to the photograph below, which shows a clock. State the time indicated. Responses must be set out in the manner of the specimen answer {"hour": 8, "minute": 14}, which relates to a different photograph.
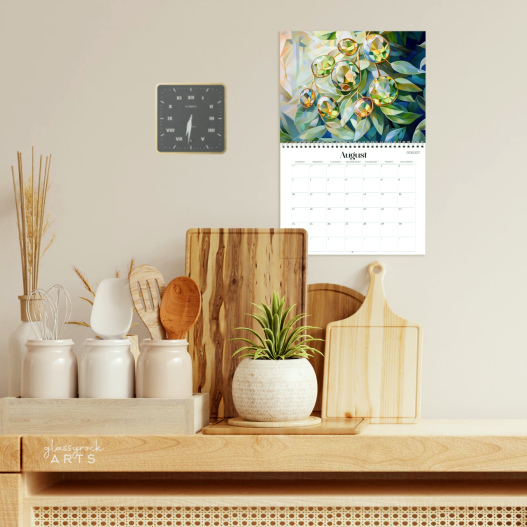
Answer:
{"hour": 6, "minute": 31}
